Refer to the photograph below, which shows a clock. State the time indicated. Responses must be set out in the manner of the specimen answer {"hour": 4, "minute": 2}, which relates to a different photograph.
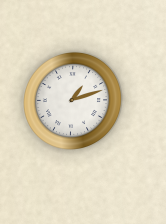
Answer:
{"hour": 1, "minute": 12}
